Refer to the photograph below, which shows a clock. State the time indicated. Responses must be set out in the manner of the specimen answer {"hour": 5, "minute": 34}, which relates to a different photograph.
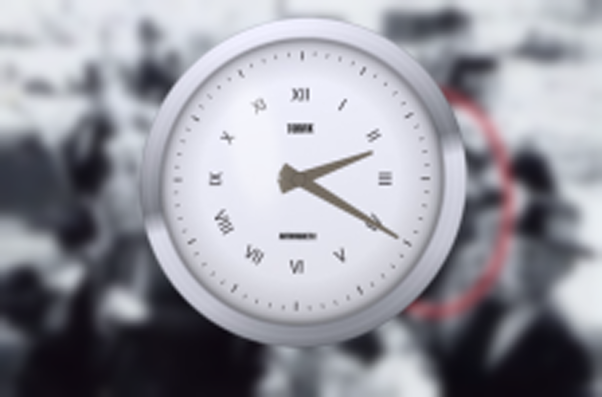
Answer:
{"hour": 2, "minute": 20}
